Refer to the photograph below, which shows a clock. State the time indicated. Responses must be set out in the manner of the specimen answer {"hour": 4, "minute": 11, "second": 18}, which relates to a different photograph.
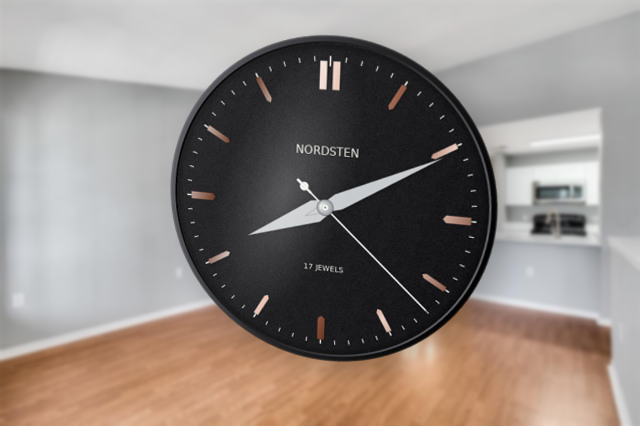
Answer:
{"hour": 8, "minute": 10, "second": 22}
